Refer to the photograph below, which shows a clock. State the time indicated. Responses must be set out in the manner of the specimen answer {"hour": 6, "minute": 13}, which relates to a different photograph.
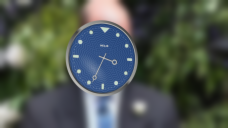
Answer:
{"hour": 3, "minute": 34}
